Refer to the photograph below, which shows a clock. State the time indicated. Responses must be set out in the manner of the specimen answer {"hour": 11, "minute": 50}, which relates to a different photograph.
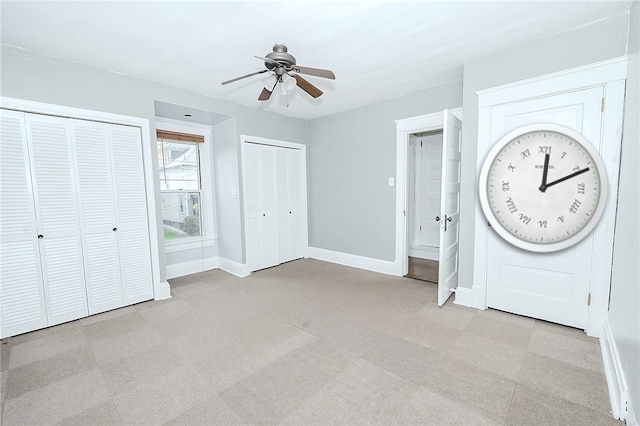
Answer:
{"hour": 12, "minute": 11}
